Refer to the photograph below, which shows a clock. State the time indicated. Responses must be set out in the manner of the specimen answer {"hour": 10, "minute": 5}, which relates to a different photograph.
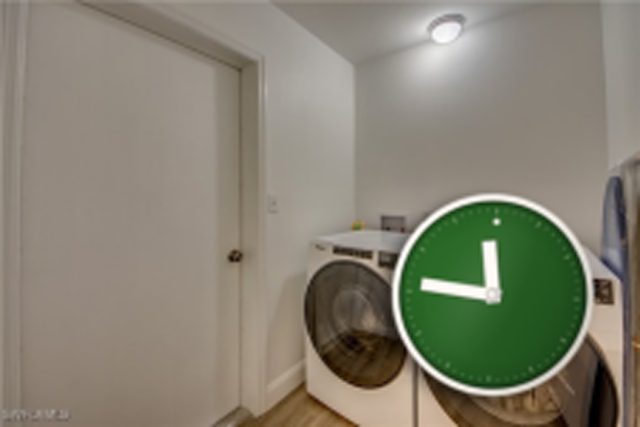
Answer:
{"hour": 11, "minute": 46}
